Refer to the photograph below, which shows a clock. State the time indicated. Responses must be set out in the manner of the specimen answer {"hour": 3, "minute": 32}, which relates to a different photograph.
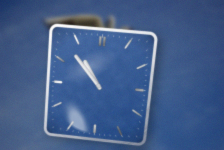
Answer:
{"hour": 10, "minute": 53}
